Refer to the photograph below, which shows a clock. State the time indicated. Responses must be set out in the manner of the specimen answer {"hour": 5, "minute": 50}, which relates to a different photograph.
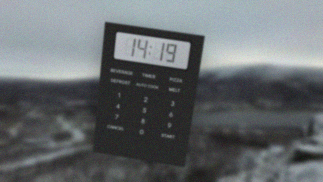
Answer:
{"hour": 14, "minute": 19}
